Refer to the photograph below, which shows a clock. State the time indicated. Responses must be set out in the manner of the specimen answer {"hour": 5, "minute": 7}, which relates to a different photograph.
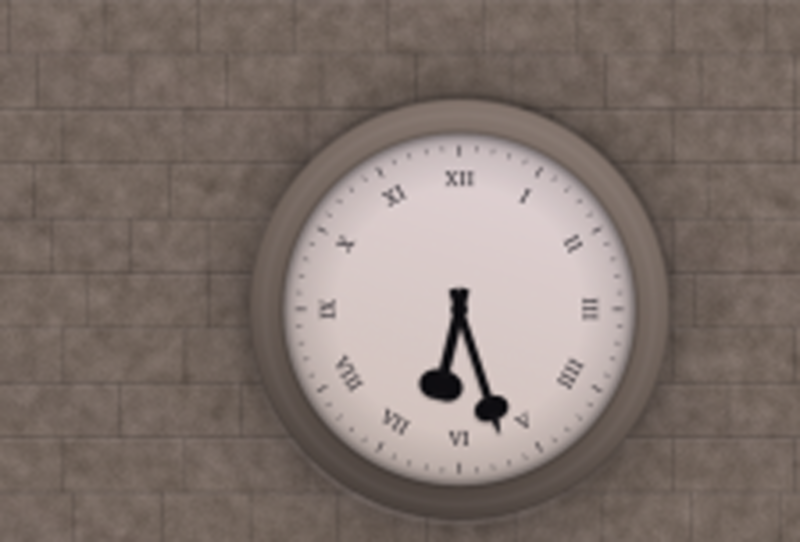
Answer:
{"hour": 6, "minute": 27}
